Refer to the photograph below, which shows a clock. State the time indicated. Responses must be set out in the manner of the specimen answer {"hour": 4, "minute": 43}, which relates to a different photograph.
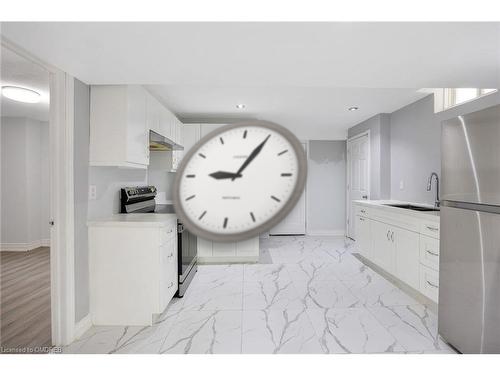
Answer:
{"hour": 9, "minute": 5}
